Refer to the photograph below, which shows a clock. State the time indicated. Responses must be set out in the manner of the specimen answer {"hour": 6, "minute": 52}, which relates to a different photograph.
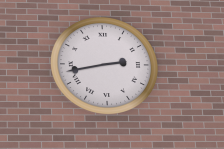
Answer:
{"hour": 2, "minute": 43}
